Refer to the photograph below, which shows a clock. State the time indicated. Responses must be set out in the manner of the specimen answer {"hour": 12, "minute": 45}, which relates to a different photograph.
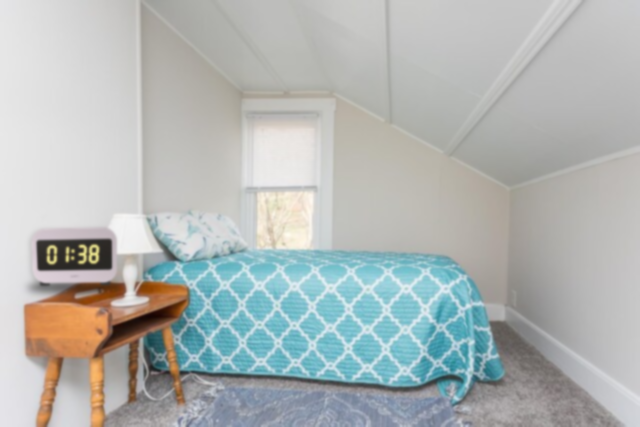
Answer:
{"hour": 1, "minute": 38}
